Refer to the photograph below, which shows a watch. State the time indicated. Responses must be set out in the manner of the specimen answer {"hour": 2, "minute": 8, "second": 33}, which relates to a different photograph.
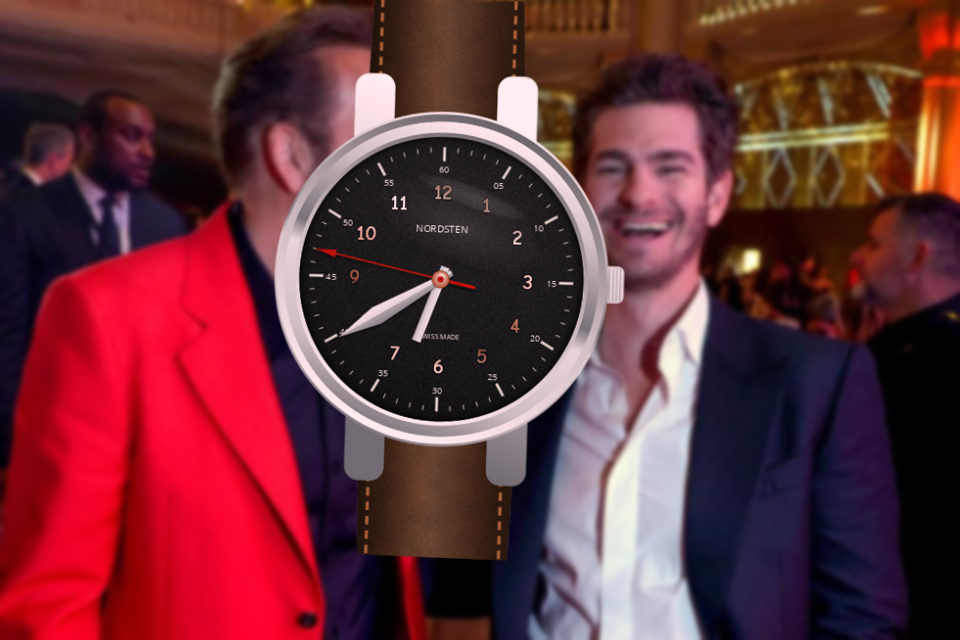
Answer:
{"hour": 6, "minute": 39, "second": 47}
